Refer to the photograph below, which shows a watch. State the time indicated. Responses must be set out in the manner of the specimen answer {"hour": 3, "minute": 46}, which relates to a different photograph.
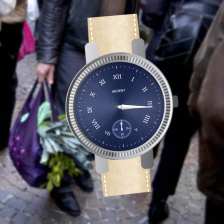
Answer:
{"hour": 3, "minute": 16}
